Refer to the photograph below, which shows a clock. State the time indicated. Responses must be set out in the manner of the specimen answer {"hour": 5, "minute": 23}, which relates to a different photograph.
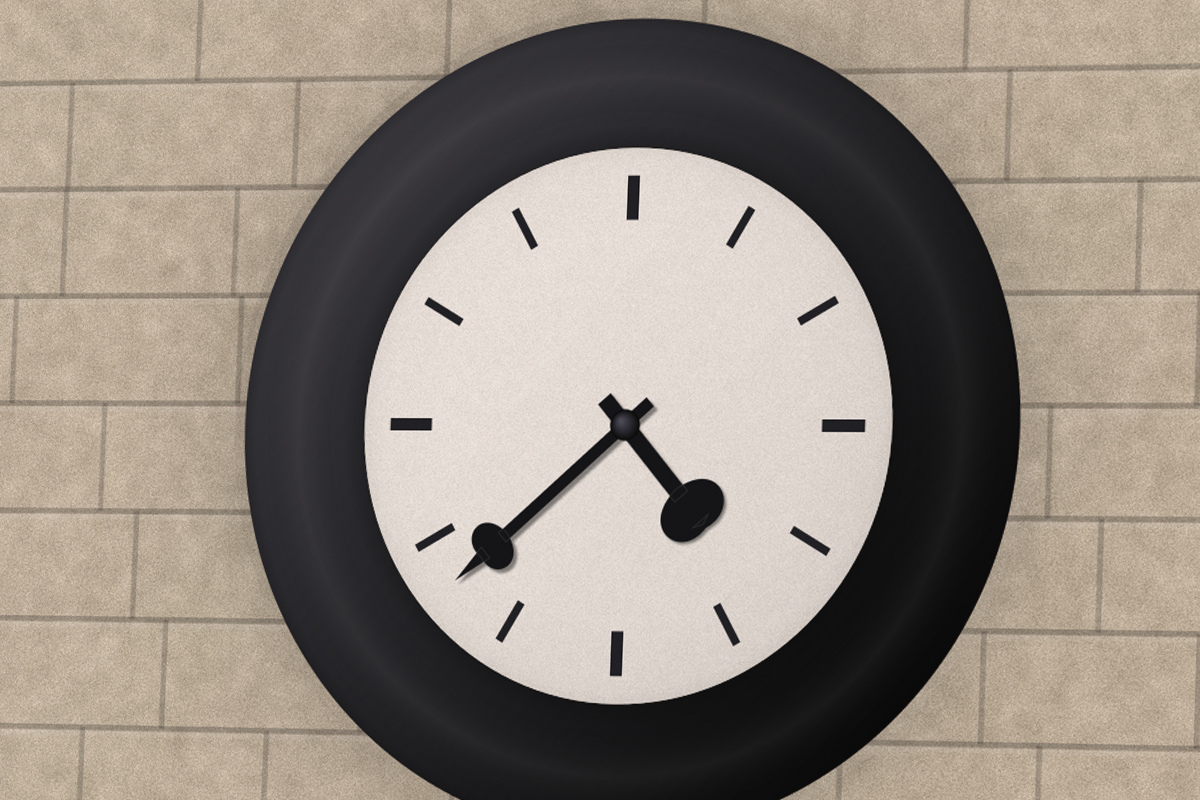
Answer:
{"hour": 4, "minute": 38}
